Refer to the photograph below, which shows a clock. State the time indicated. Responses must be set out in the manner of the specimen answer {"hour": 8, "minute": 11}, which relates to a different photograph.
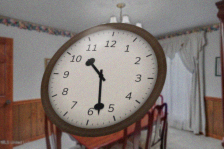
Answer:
{"hour": 10, "minute": 28}
